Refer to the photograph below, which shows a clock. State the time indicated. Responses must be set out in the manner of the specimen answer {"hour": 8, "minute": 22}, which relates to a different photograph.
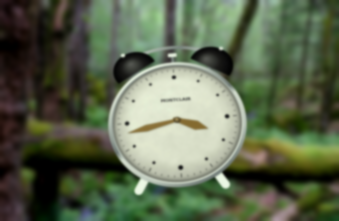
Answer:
{"hour": 3, "minute": 43}
